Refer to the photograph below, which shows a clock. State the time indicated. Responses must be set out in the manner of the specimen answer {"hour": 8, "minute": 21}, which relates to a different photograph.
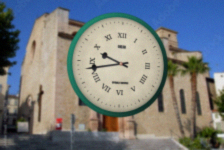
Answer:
{"hour": 9, "minute": 43}
